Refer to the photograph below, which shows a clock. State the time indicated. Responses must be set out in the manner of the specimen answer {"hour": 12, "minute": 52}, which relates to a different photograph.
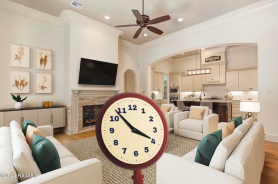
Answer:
{"hour": 3, "minute": 53}
